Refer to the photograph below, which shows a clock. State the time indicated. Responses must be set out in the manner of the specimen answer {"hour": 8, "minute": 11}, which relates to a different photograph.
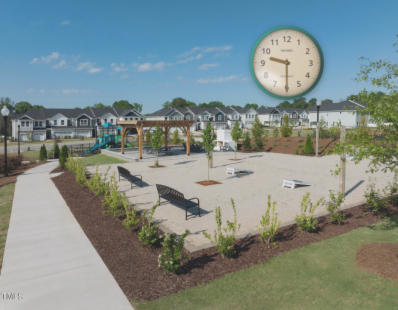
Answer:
{"hour": 9, "minute": 30}
